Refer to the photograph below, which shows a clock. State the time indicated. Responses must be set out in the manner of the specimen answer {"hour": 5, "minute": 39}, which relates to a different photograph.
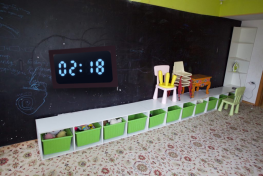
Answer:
{"hour": 2, "minute": 18}
